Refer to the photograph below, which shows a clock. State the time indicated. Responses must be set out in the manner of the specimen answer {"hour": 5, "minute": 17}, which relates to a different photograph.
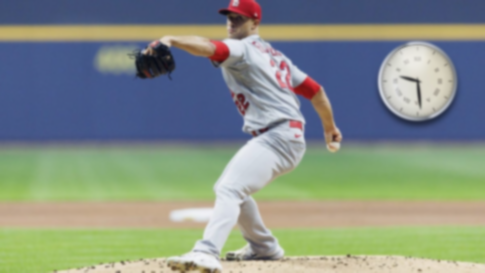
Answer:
{"hour": 9, "minute": 29}
